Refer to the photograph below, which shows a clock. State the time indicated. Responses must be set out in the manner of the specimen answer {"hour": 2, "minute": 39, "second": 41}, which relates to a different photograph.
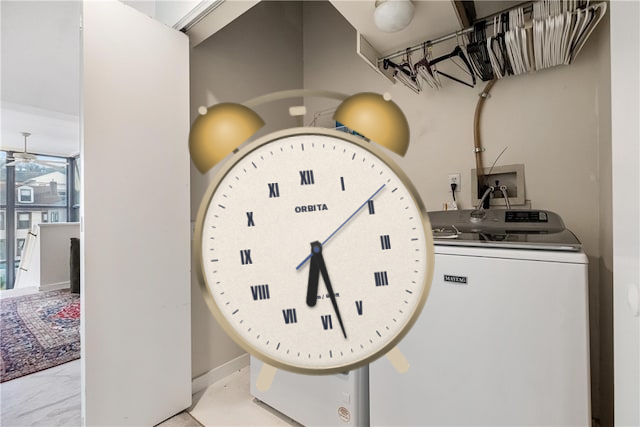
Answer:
{"hour": 6, "minute": 28, "second": 9}
